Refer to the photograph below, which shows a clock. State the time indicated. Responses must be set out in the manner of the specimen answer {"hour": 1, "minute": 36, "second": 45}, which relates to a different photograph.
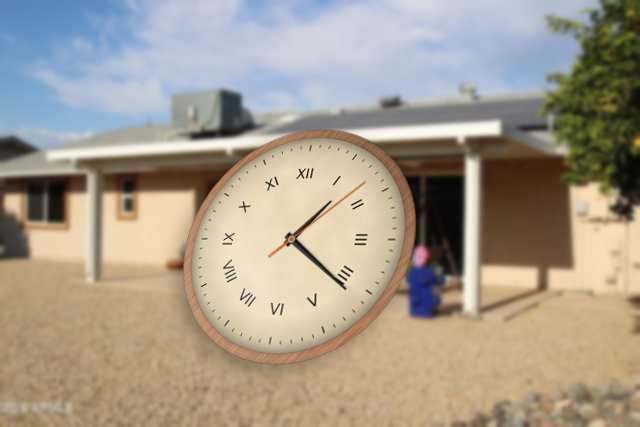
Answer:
{"hour": 1, "minute": 21, "second": 8}
